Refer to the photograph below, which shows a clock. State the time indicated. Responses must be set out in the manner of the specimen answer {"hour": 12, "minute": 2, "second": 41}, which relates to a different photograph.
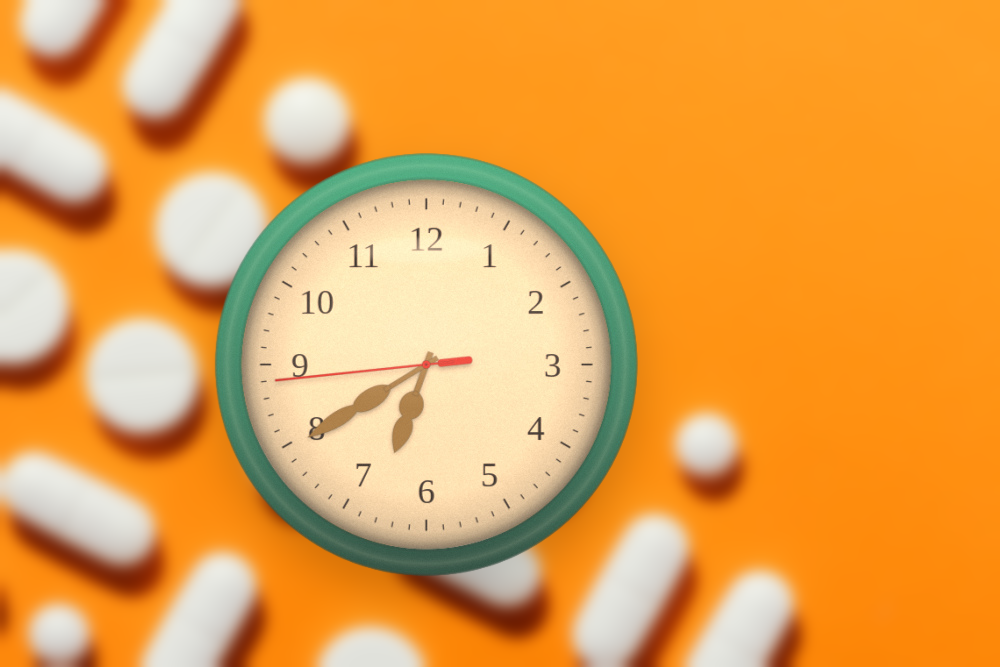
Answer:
{"hour": 6, "minute": 39, "second": 44}
